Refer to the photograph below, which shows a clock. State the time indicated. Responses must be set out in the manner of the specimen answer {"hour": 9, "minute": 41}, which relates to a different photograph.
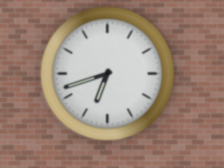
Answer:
{"hour": 6, "minute": 42}
